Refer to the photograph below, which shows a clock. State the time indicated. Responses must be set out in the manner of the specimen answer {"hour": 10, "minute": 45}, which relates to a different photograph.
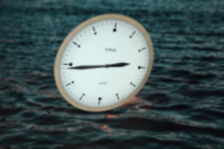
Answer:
{"hour": 2, "minute": 44}
